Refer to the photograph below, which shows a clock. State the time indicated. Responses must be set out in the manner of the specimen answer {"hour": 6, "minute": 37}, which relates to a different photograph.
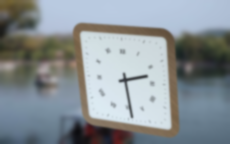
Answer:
{"hour": 2, "minute": 29}
